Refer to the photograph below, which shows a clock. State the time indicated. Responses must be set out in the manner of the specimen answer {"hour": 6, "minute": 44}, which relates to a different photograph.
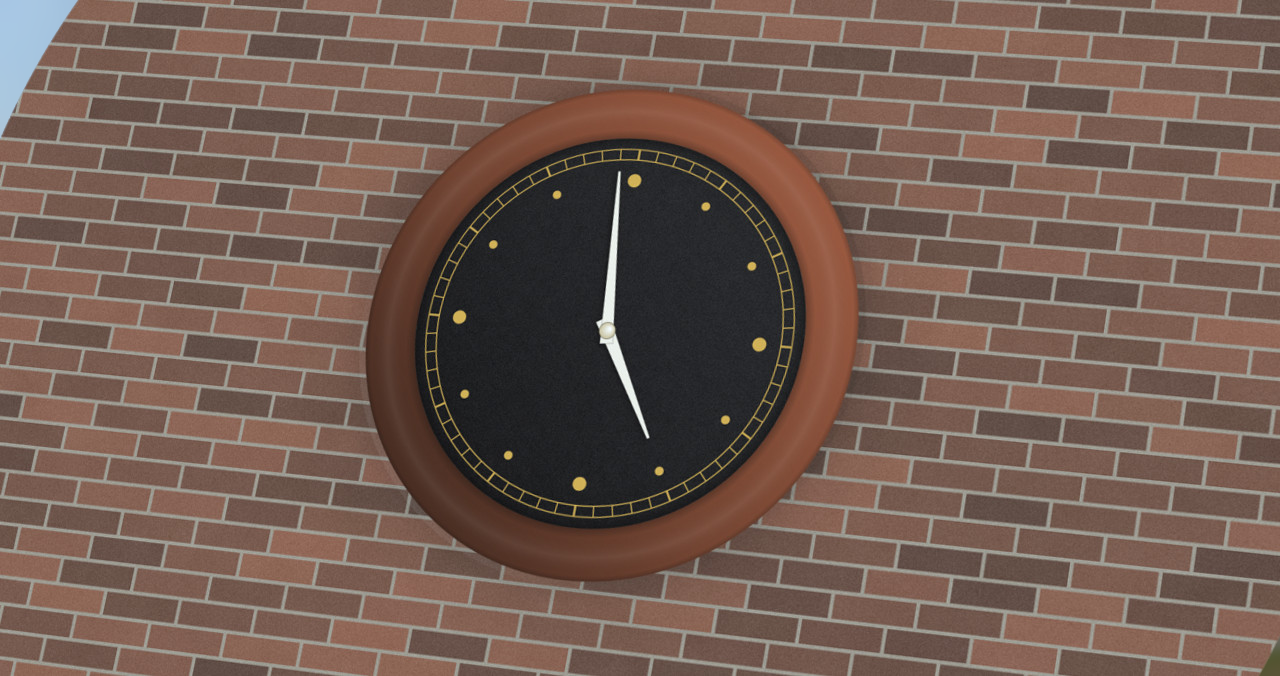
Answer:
{"hour": 4, "minute": 59}
